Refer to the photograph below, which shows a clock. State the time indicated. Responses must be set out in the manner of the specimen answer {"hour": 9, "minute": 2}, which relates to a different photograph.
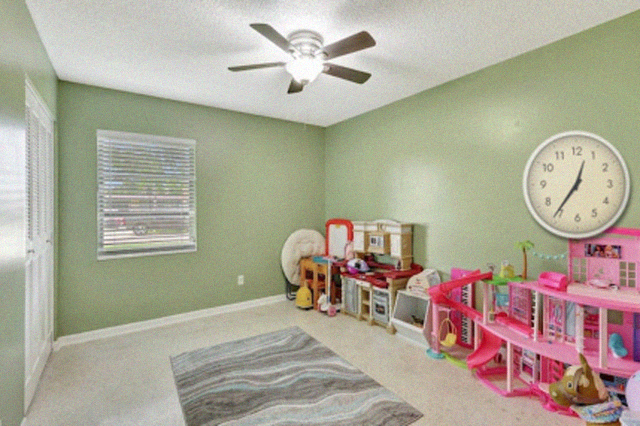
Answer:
{"hour": 12, "minute": 36}
